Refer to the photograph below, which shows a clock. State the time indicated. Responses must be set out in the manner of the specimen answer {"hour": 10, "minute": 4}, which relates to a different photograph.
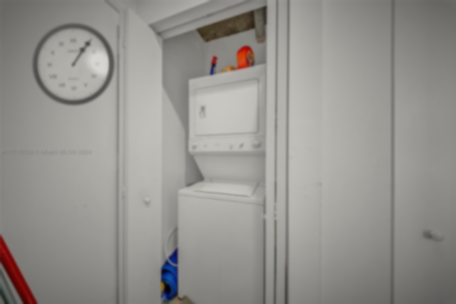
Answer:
{"hour": 1, "minute": 6}
